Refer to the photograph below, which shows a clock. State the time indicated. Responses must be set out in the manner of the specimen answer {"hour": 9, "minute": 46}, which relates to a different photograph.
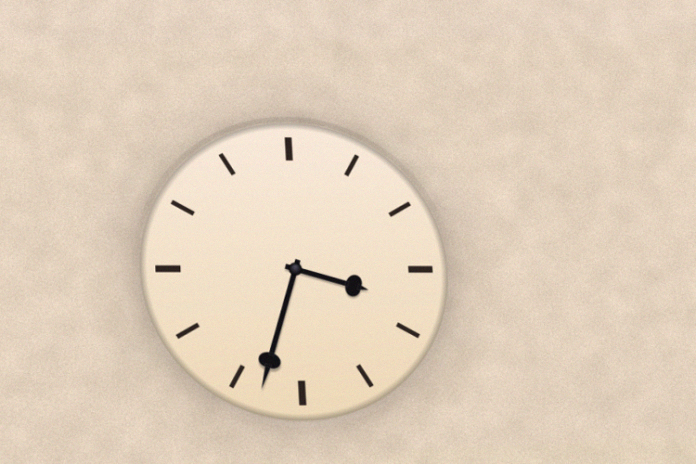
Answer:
{"hour": 3, "minute": 33}
